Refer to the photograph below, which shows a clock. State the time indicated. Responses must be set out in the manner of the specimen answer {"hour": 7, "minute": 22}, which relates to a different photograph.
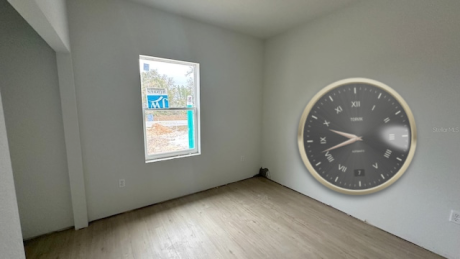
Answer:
{"hour": 9, "minute": 42}
